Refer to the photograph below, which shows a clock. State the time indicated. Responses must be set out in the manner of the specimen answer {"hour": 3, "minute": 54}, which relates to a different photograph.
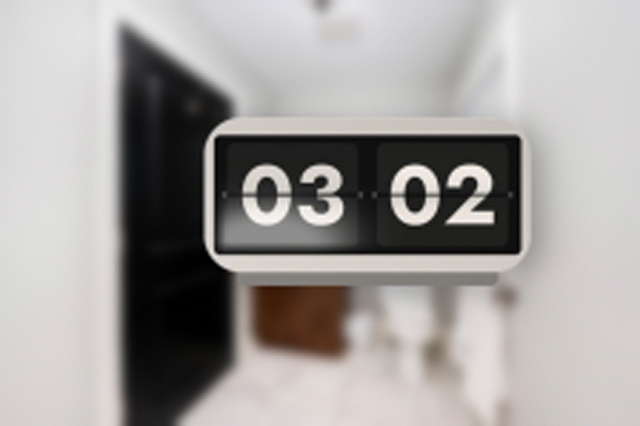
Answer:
{"hour": 3, "minute": 2}
